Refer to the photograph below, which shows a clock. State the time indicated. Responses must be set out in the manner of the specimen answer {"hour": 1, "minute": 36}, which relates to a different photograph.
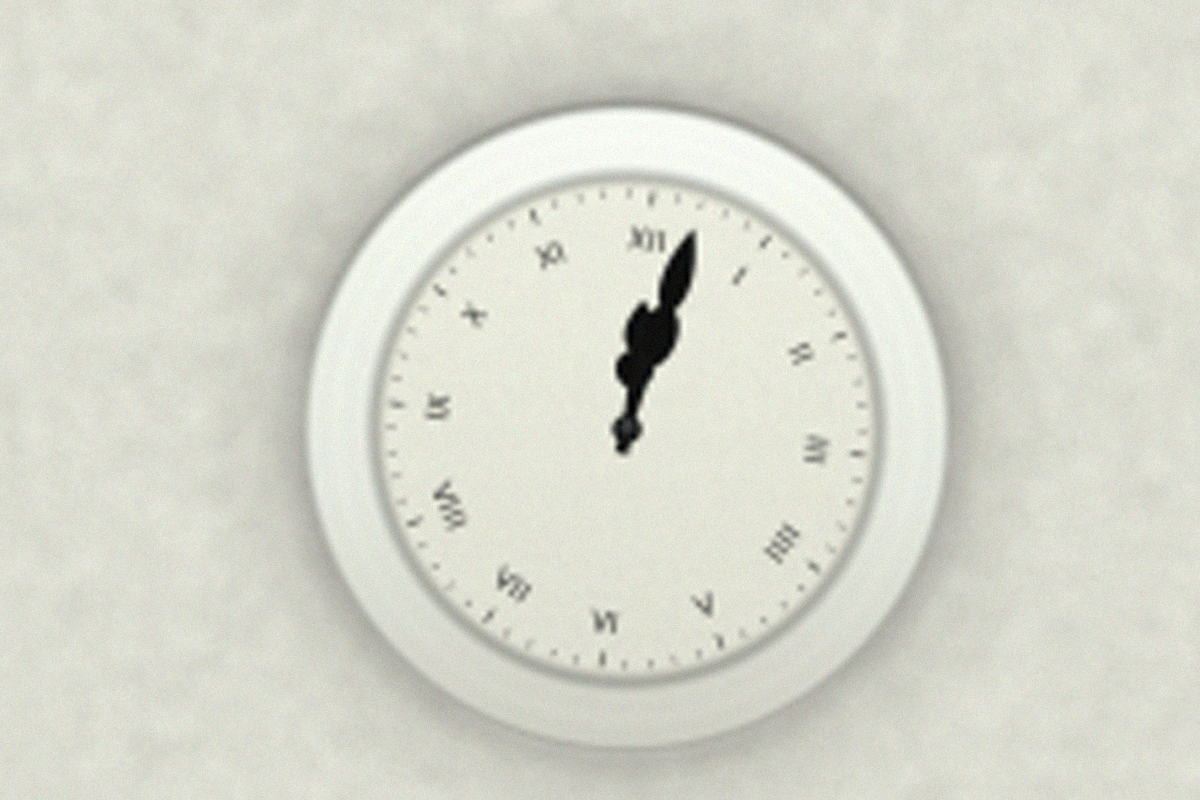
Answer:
{"hour": 12, "minute": 2}
